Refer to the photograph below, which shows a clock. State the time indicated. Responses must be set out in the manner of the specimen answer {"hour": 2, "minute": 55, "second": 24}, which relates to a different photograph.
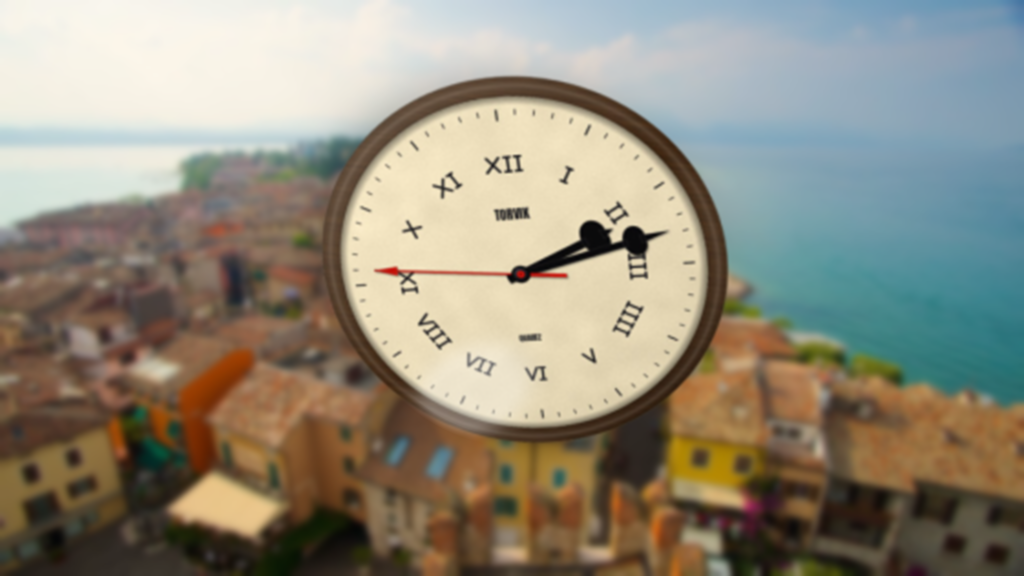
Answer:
{"hour": 2, "minute": 12, "second": 46}
